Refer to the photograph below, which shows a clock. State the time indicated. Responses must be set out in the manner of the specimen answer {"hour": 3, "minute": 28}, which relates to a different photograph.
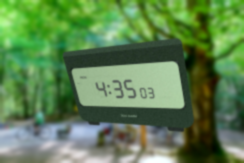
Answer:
{"hour": 4, "minute": 35}
